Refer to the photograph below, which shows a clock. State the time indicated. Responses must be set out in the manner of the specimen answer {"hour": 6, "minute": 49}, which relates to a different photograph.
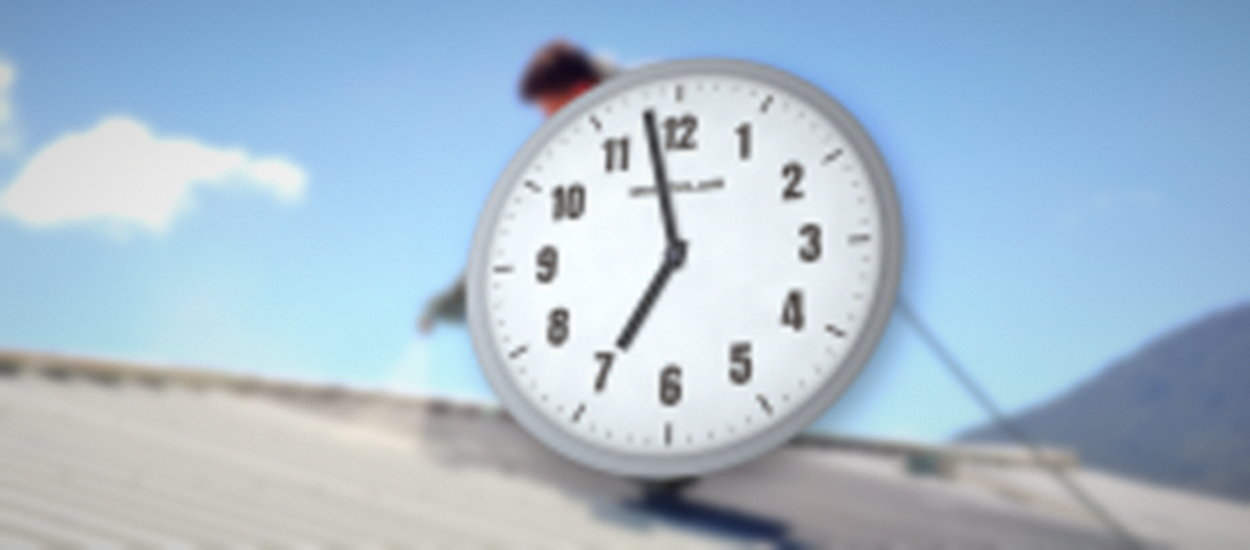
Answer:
{"hour": 6, "minute": 58}
